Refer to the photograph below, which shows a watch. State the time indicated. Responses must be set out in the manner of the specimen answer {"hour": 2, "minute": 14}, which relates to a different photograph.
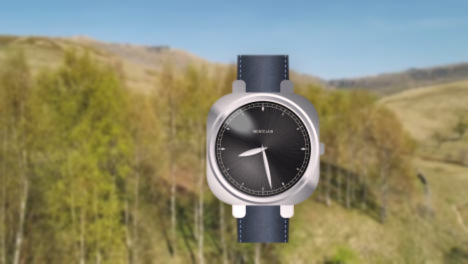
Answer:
{"hour": 8, "minute": 28}
